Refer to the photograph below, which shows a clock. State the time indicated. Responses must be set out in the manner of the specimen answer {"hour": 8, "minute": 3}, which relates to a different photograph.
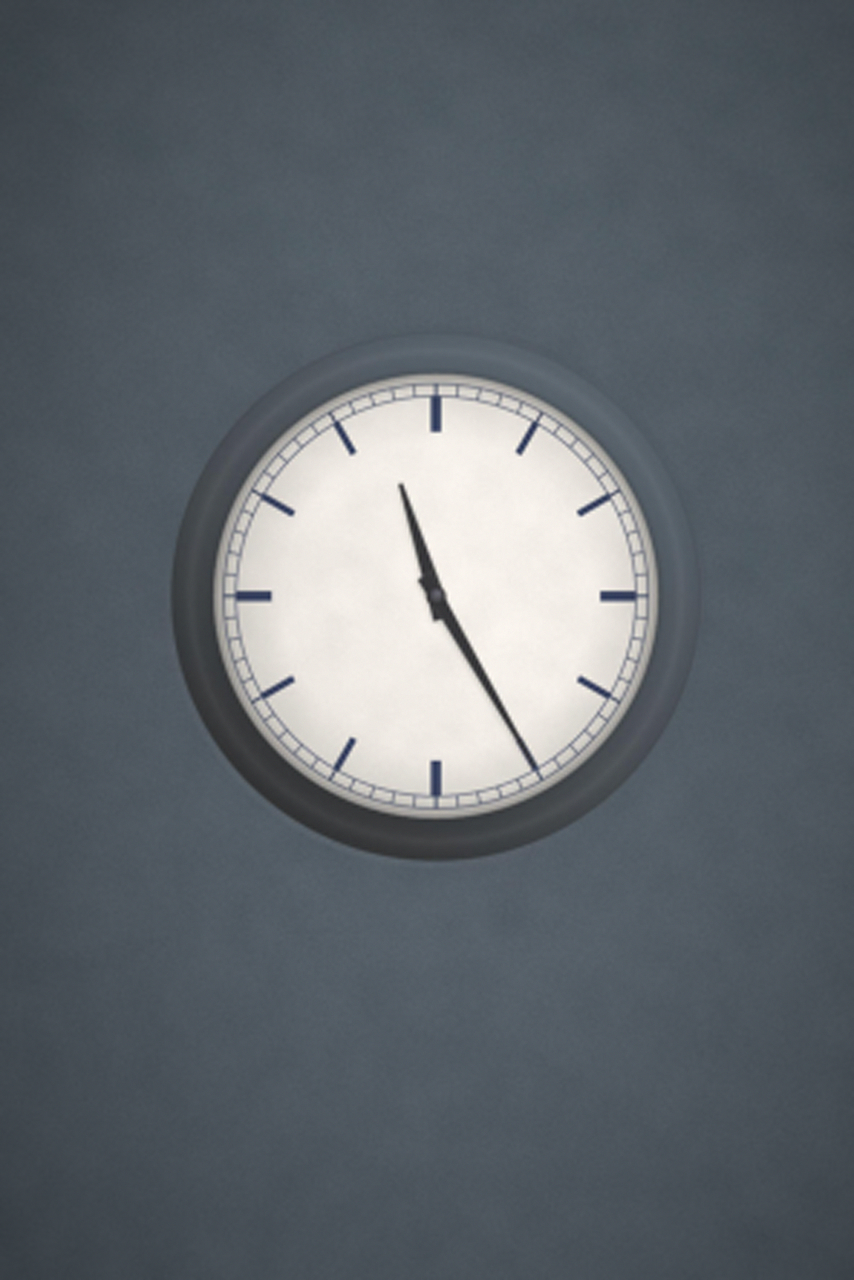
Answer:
{"hour": 11, "minute": 25}
